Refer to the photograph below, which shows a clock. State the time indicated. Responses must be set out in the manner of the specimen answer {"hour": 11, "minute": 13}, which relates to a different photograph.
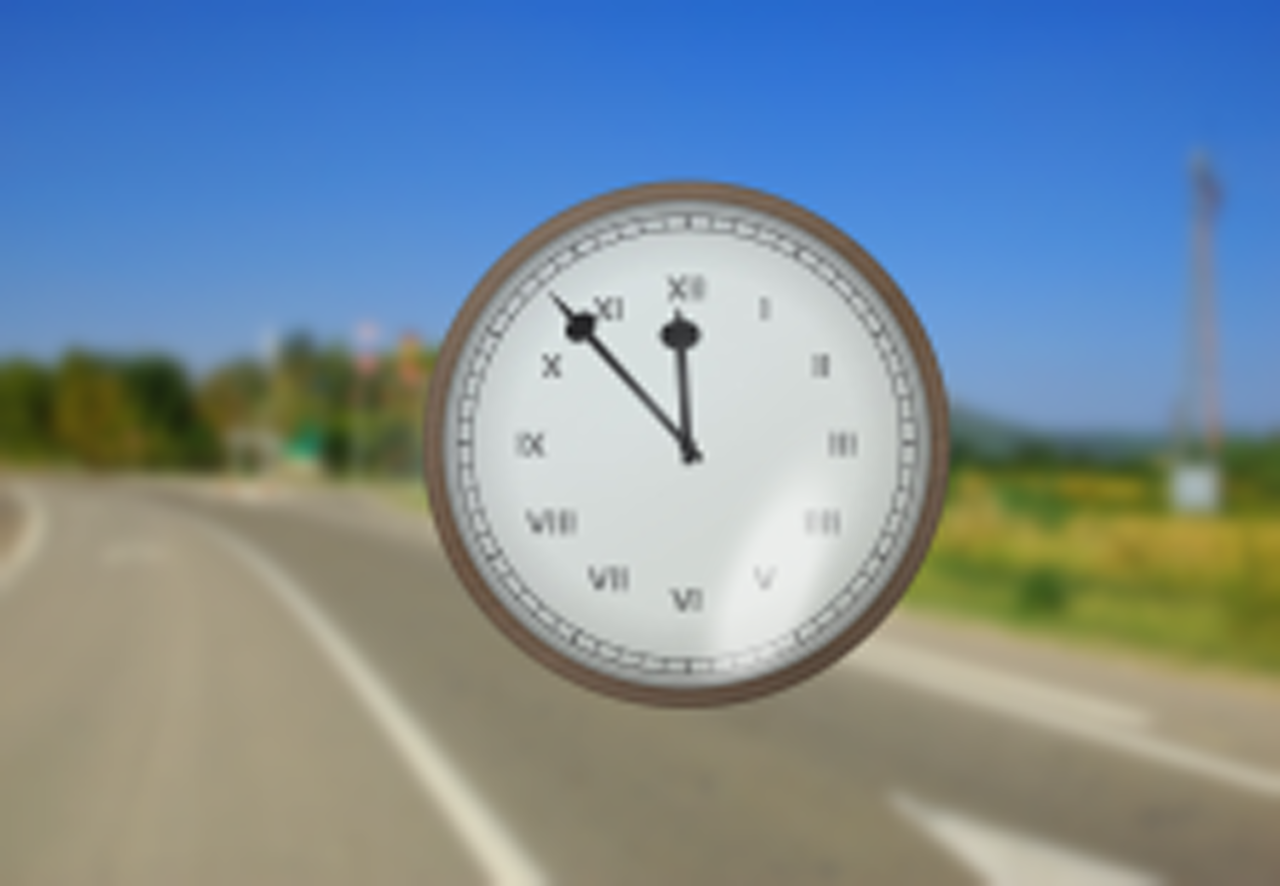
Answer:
{"hour": 11, "minute": 53}
